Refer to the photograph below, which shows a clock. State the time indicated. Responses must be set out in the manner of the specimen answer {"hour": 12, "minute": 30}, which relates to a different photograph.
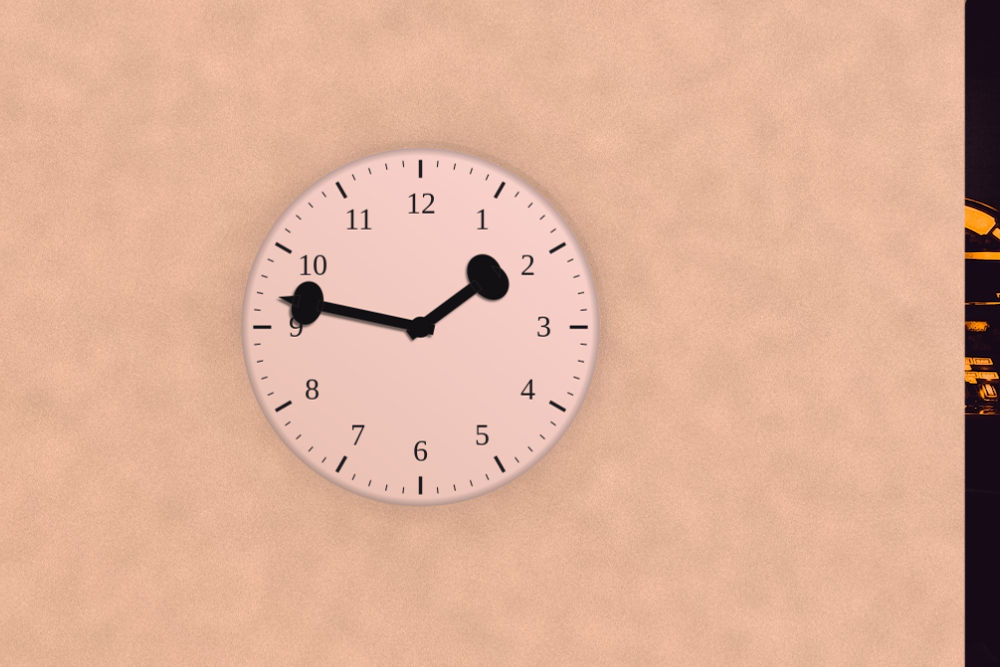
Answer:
{"hour": 1, "minute": 47}
